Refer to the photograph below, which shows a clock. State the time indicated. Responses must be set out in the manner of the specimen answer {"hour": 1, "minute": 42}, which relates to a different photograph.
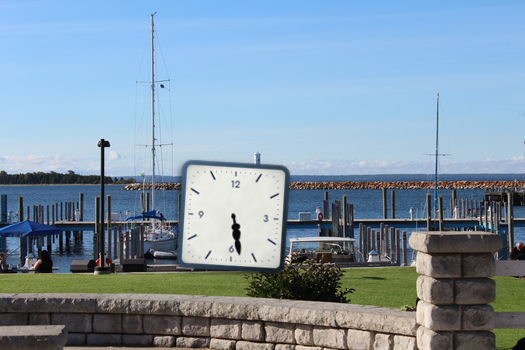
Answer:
{"hour": 5, "minute": 28}
